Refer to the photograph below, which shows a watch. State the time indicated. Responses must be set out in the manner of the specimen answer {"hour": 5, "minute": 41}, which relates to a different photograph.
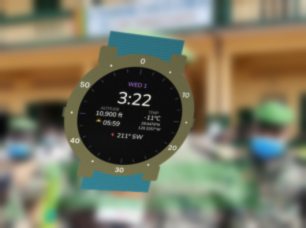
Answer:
{"hour": 3, "minute": 22}
